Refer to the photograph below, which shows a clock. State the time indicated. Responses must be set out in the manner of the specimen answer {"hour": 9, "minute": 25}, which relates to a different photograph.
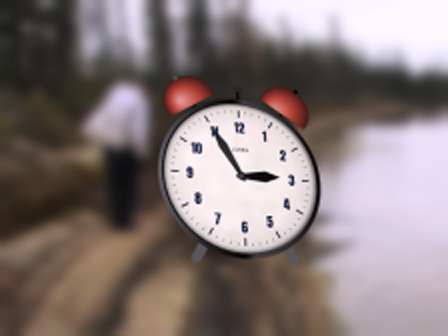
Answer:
{"hour": 2, "minute": 55}
